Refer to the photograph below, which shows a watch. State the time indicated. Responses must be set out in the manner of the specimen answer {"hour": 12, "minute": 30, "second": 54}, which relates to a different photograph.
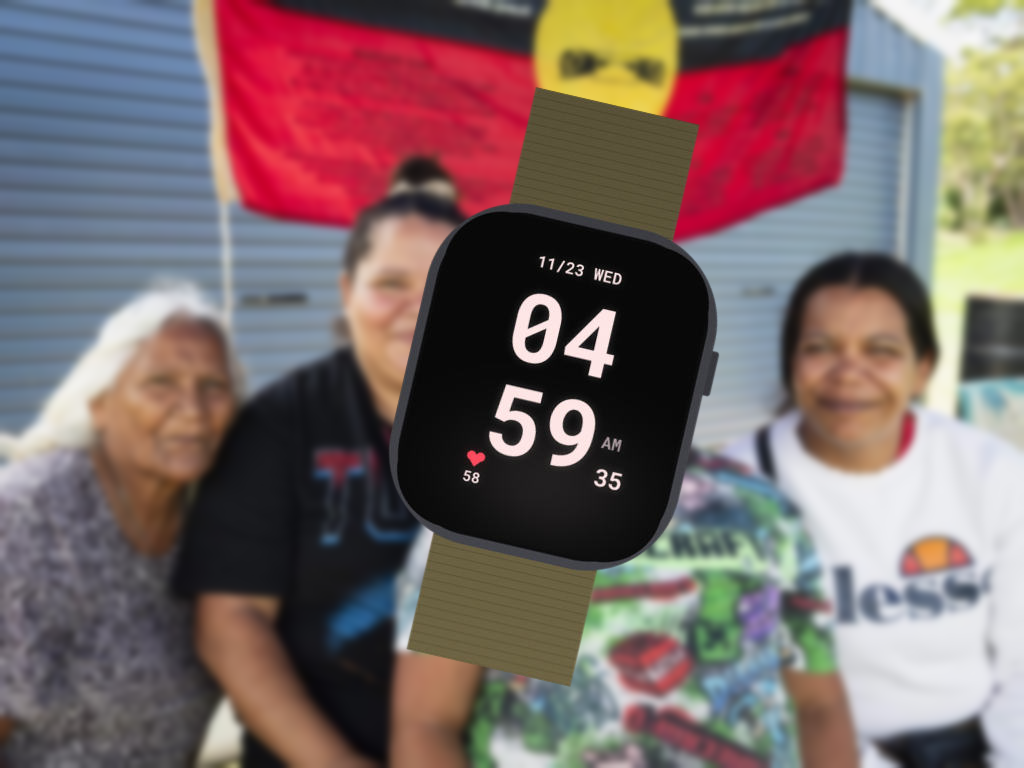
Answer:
{"hour": 4, "minute": 59, "second": 35}
